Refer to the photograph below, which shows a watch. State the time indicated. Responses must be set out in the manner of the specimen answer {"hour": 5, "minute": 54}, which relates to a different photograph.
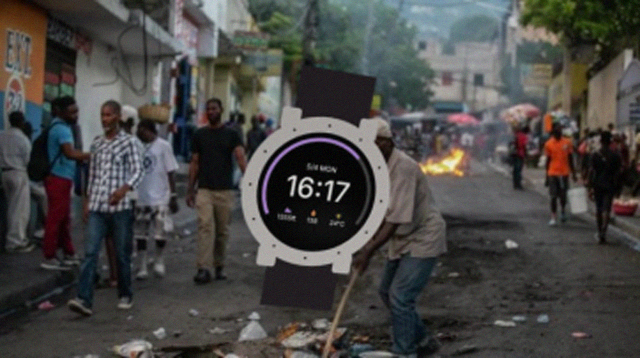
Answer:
{"hour": 16, "minute": 17}
